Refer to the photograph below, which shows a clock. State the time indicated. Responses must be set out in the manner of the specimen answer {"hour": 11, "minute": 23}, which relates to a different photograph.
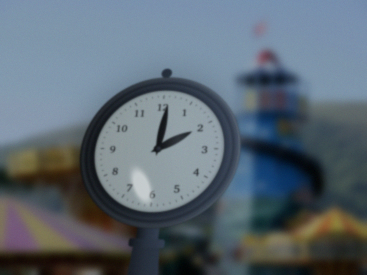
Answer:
{"hour": 2, "minute": 1}
